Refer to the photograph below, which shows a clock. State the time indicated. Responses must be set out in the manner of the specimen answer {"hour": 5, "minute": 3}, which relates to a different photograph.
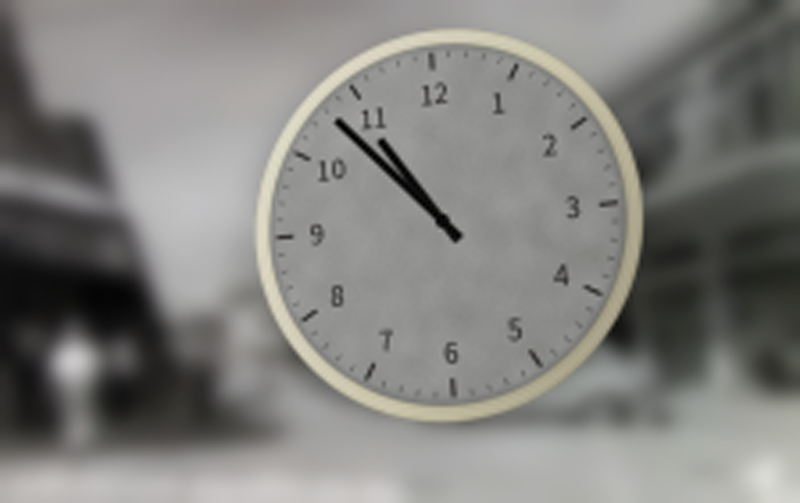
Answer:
{"hour": 10, "minute": 53}
